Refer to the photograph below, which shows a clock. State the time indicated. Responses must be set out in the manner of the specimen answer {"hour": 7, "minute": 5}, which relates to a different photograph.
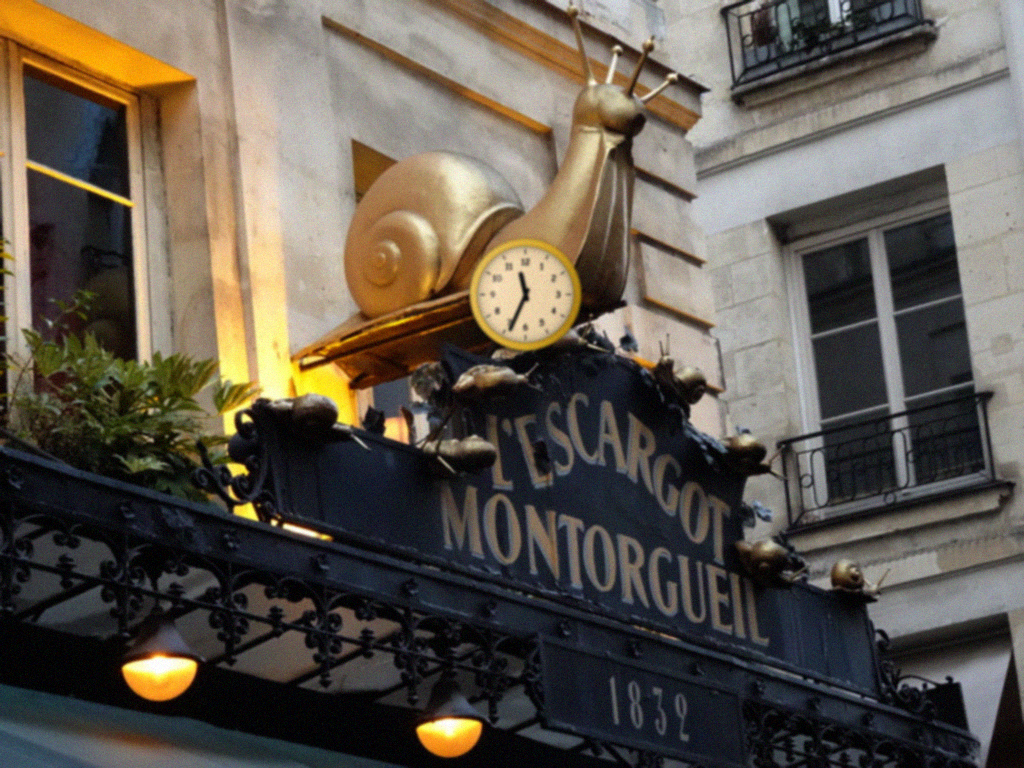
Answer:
{"hour": 11, "minute": 34}
